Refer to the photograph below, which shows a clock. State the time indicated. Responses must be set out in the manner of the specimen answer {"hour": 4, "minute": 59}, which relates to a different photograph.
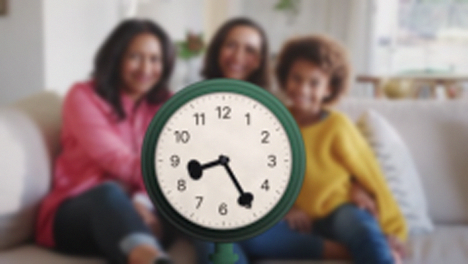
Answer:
{"hour": 8, "minute": 25}
